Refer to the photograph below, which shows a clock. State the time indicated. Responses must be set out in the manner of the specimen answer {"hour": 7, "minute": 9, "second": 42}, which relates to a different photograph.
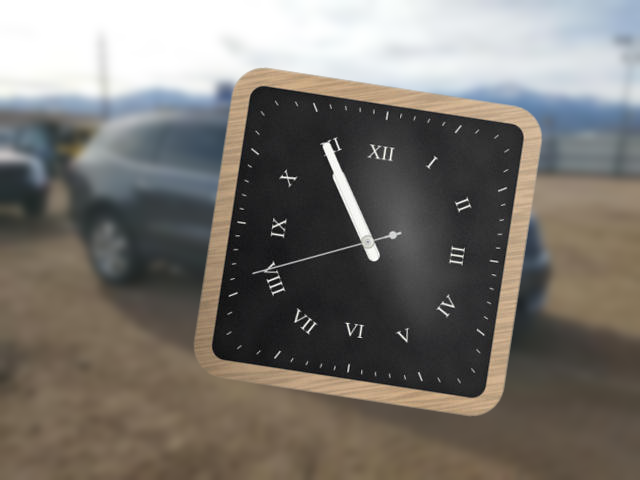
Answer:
{"hour": 10, "minute": 54, "second": 41}
